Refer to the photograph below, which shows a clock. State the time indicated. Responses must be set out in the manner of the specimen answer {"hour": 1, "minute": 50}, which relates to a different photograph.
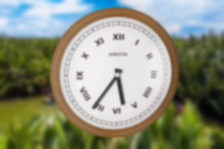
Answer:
{"hour": 5, "minute": 36}
